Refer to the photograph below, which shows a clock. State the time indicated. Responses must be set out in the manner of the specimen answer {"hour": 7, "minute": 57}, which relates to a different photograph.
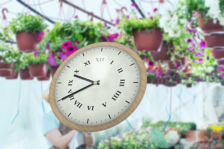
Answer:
{"hour": 9, "minute": 40}
